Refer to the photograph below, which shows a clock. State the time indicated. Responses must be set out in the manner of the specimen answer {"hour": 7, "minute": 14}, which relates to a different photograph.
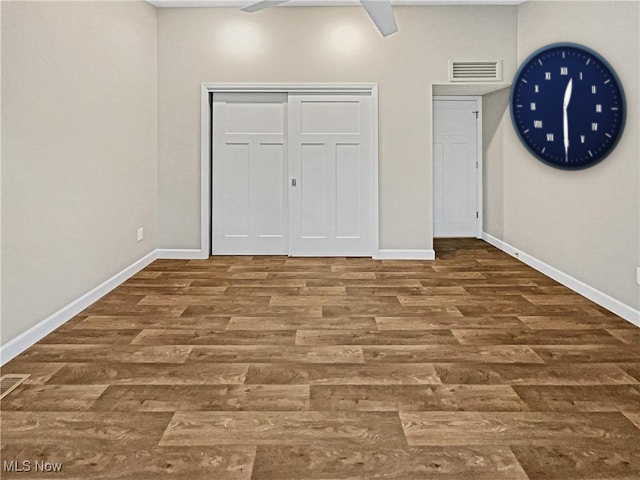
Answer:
{"hour": 12, "minute": 30}
